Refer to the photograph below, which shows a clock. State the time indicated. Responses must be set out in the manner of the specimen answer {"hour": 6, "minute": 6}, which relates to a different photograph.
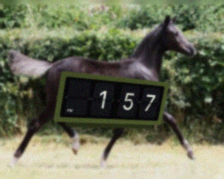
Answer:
{"hour": 1, "minute": 57}
